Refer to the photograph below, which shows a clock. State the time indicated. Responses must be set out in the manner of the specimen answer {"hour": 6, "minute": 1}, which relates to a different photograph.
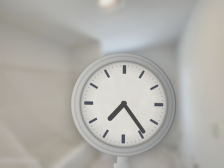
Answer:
{"hour": 7, "minute": 24}
